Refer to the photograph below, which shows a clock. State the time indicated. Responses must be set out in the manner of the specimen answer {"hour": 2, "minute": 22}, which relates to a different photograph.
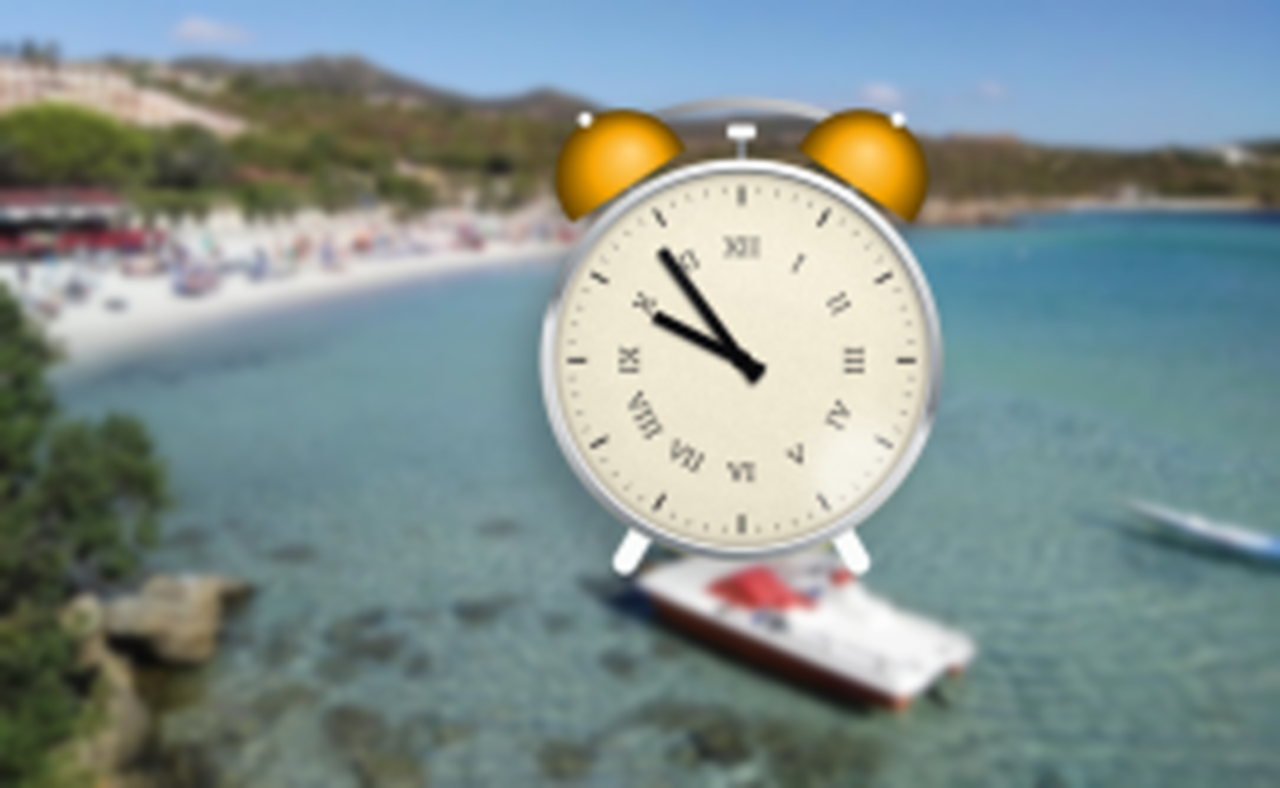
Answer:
{"hour": 9, "minute": 54}
